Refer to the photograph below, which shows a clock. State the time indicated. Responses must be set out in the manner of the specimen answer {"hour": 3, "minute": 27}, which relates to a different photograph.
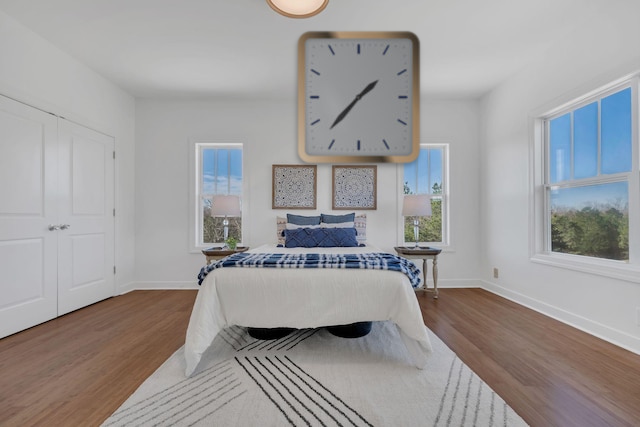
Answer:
{"hour": 1, "minute": 37}
